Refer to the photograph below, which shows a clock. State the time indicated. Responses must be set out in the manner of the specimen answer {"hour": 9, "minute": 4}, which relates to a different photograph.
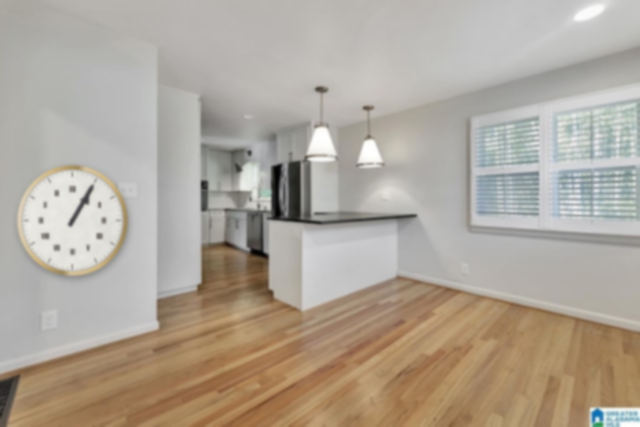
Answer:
{"hour": 1, "minute": 5}
